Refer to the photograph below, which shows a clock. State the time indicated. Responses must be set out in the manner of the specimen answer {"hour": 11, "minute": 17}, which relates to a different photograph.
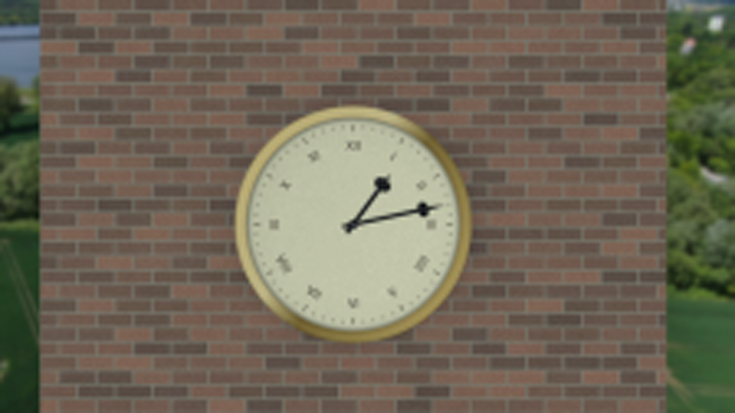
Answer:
{"hour": 1, "minute": 13}
